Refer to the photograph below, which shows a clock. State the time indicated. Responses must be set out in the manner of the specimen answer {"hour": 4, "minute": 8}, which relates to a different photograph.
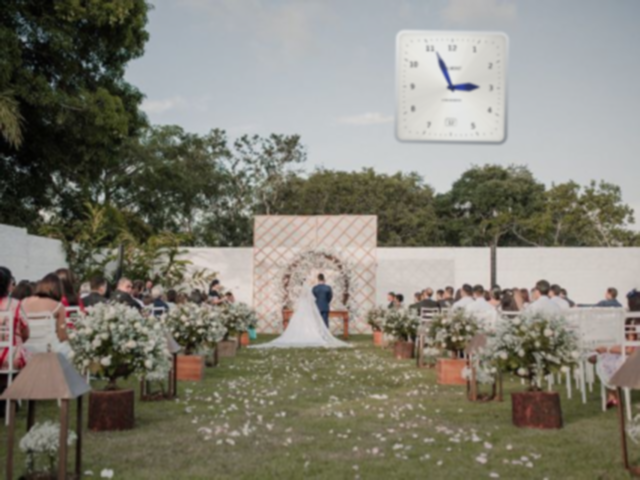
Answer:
{"hour": 2, "minute": 56}
